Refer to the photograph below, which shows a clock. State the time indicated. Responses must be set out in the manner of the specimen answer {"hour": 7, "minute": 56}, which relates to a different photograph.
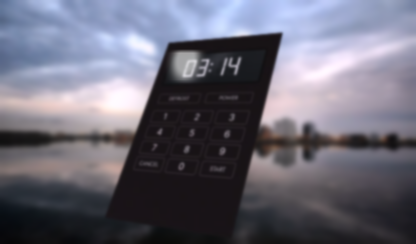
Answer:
{"hour": 3, "minute": 14}
